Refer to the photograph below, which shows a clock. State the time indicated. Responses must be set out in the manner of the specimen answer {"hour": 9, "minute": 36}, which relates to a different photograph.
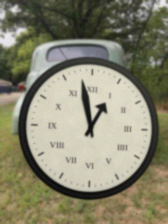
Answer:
{"hour": 12, "minute": 58}
